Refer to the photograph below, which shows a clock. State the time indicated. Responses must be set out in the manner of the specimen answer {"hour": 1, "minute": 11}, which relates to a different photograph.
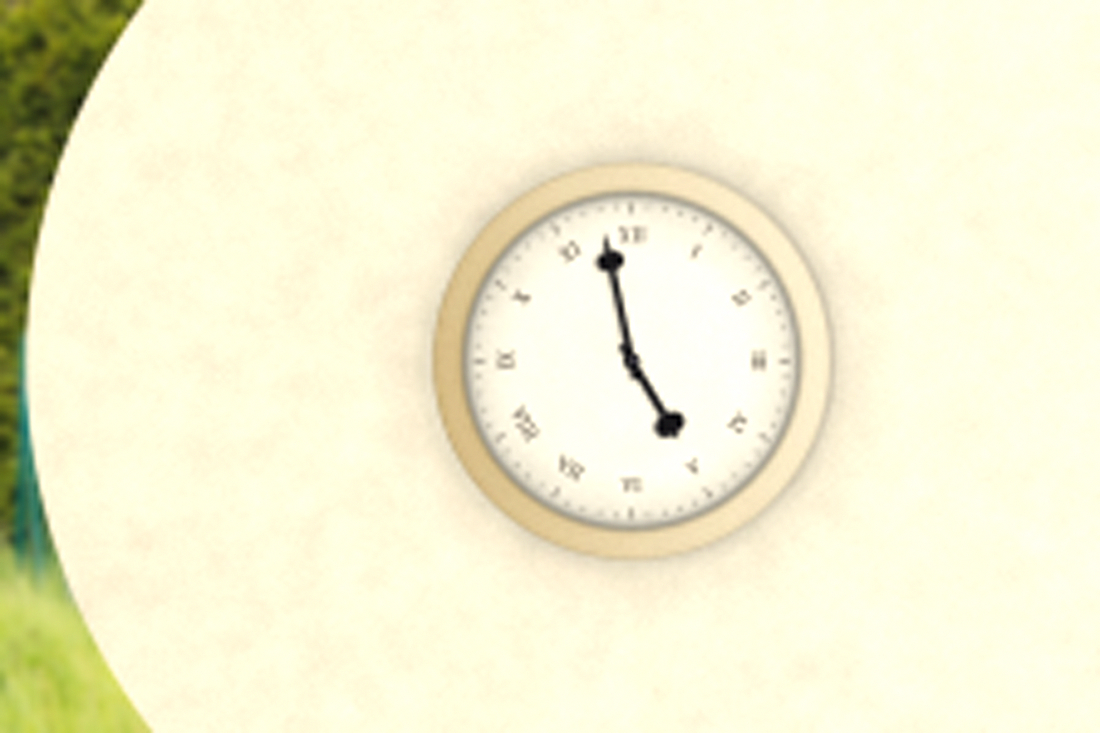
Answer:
{"hour": 4, "minute": 58}
